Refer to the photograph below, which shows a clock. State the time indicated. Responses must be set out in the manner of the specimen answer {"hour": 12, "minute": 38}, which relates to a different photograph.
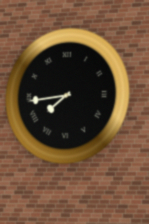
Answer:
{"hour": 7, "minute": 44}
